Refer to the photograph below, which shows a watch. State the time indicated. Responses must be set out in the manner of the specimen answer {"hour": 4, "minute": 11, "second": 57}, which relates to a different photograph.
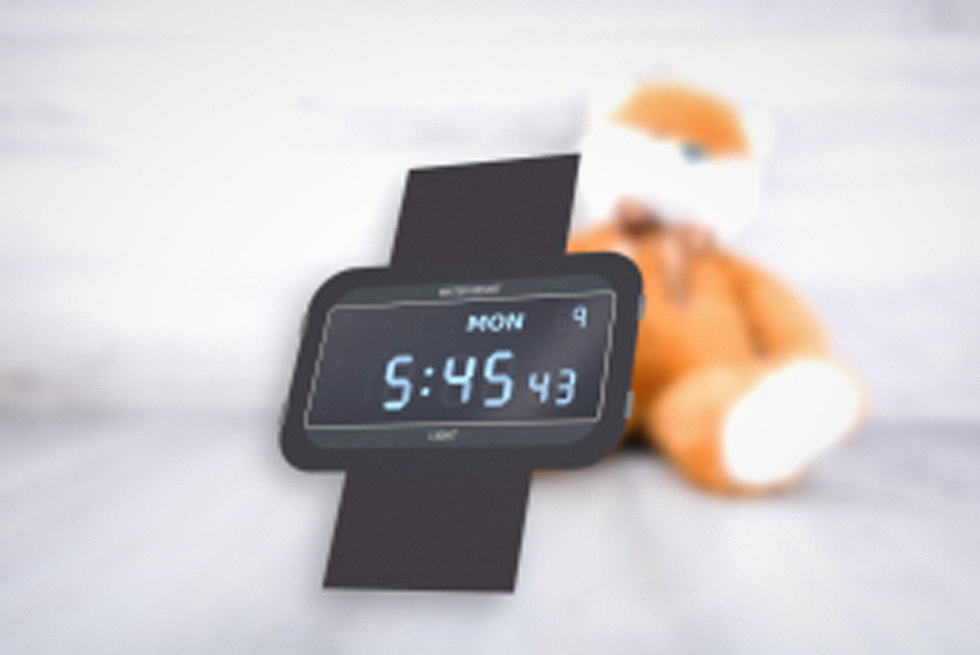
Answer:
{"hour": 5, "minute": 45, "second": 43}
